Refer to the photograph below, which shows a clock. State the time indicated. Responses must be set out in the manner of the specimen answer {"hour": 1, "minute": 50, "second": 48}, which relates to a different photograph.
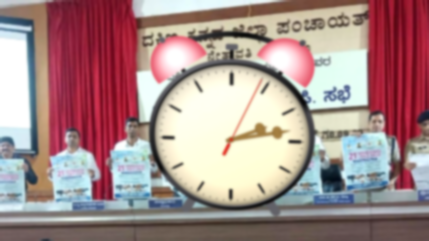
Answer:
{"hour": 2, "minute": 13, "second": 4}
